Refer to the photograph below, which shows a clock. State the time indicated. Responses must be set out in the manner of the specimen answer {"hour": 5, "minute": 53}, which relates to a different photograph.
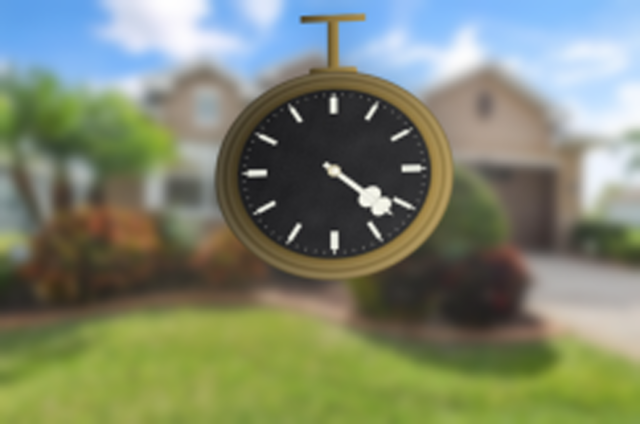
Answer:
{"hour": 4, "minute": 22}
